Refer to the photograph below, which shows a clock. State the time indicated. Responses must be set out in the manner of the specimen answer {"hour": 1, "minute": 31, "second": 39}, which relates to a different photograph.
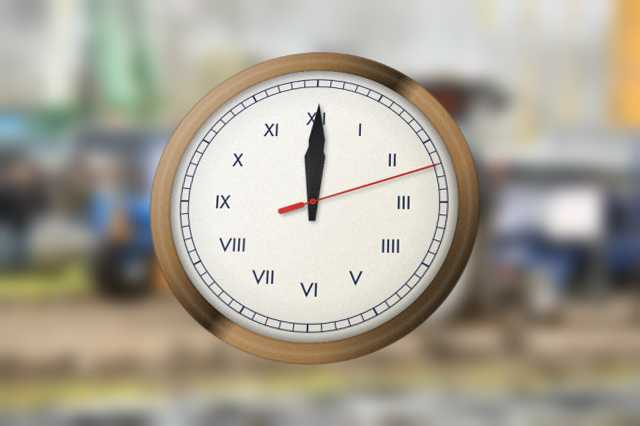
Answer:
{"hour": 12, "minute": 0, "second": 12}
